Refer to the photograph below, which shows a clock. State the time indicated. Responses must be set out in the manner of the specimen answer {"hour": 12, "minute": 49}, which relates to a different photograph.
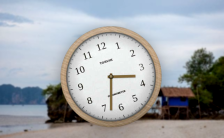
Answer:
{"hour": 3, "minute": 33}
